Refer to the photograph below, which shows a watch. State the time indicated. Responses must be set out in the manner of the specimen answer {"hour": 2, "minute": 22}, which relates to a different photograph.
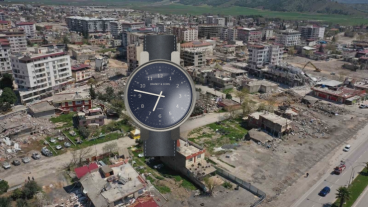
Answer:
{"hour": 6, "minute": 47}
